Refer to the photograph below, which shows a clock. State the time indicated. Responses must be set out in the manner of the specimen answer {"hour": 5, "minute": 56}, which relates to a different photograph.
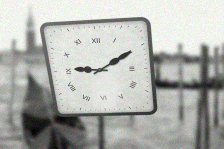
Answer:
{"hour": 9, "minute": 10}
